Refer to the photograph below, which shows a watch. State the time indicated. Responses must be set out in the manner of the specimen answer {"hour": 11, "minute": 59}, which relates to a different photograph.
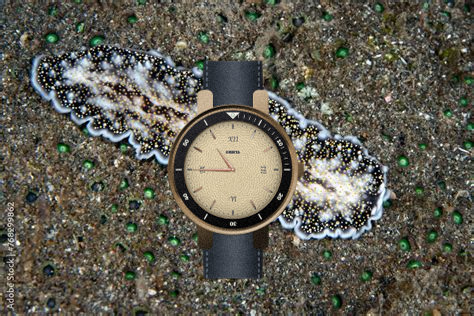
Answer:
{"hour": 10, "minute": 45}
